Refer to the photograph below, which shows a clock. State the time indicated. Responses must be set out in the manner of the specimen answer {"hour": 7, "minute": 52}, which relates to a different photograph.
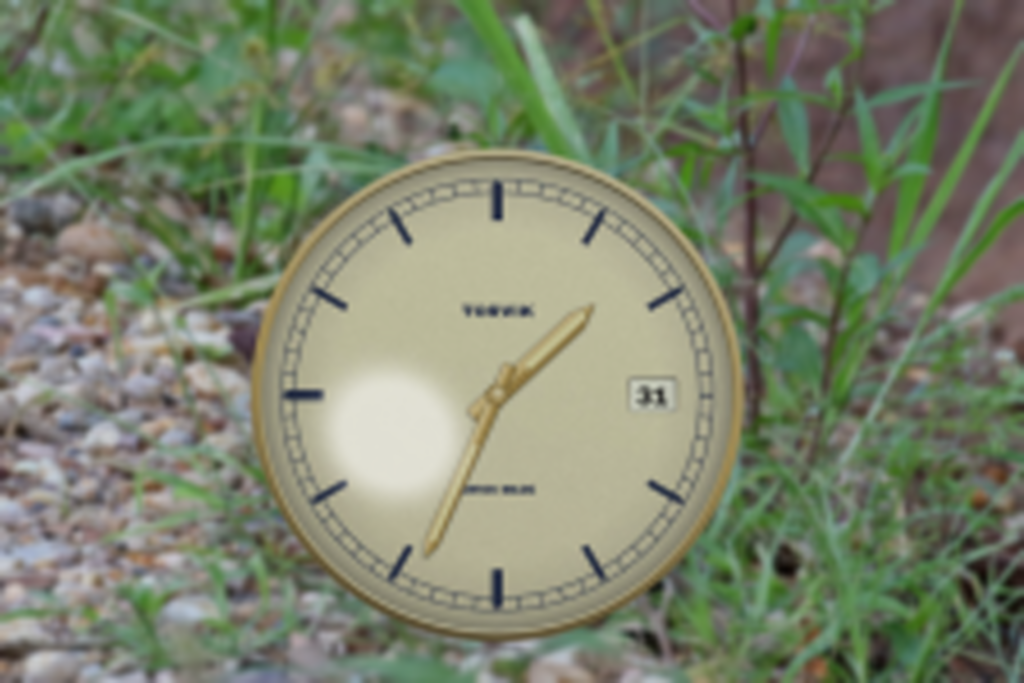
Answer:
{"hour": 1, "minute": 34}
